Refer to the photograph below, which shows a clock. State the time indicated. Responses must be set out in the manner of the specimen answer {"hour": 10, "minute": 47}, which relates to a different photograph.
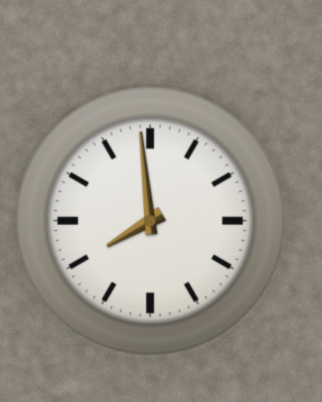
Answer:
{"hour": 7, "minute": 59}
